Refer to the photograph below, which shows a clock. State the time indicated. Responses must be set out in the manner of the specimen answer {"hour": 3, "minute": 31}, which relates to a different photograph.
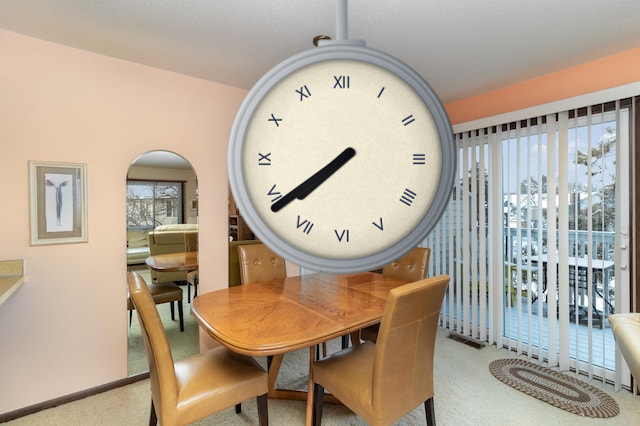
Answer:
{"hour": 7, "minute": 39}
